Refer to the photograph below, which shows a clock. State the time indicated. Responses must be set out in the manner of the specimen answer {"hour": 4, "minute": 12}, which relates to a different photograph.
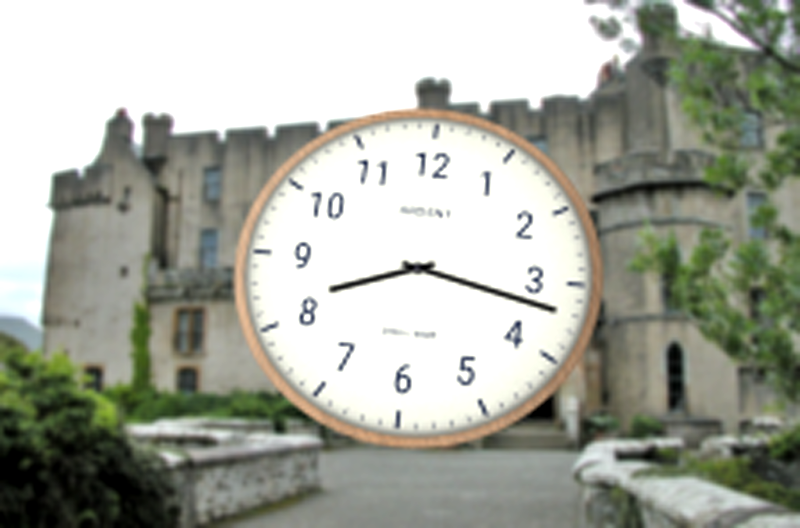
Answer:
{"hour": 8, "minute": 17}
